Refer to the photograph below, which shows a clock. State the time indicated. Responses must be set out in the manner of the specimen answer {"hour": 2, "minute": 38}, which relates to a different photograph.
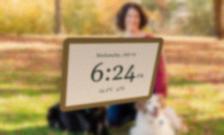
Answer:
{"hour": 6, "minute": 24}
